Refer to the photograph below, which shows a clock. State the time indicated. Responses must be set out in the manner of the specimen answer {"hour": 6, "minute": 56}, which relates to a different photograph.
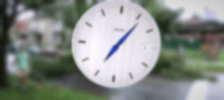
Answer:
{"hour": 7, "minute": 6}
